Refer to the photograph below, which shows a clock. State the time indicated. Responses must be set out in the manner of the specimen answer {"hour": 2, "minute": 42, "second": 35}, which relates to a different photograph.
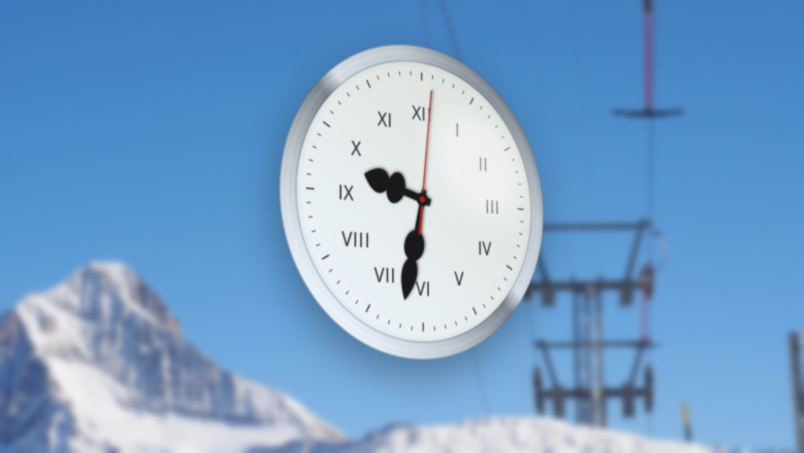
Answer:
{"hour": 9, "minute": 32, "second": 1}
